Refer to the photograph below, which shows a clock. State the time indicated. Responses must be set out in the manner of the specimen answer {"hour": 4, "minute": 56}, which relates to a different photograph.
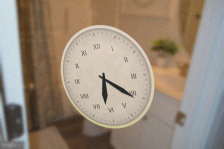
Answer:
{"hour": 6, "minute": 21}
